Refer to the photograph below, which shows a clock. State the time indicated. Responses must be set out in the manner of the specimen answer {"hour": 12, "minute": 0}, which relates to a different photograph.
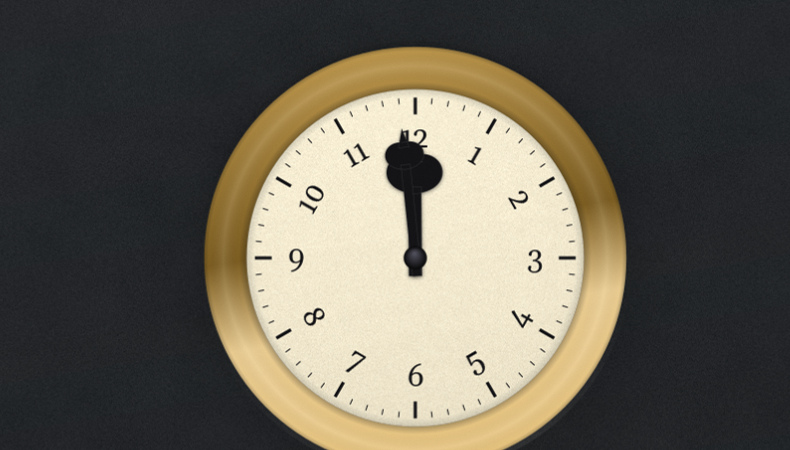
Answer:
{"hour": 11, "minute": 59}
